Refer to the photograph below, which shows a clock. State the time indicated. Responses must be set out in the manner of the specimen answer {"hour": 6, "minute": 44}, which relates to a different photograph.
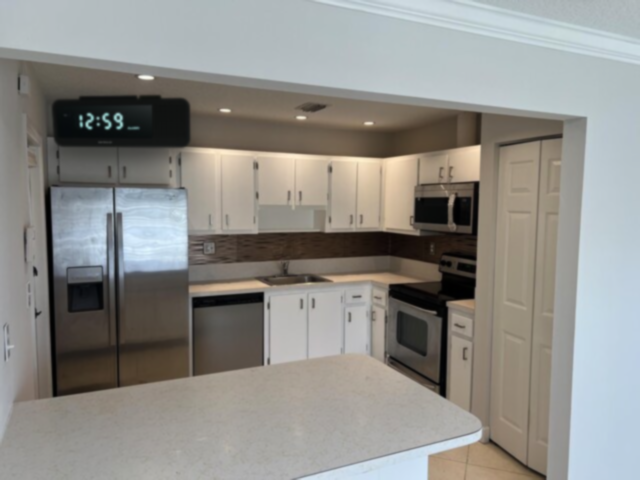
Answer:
{"hour": 12, "minute": 59}
